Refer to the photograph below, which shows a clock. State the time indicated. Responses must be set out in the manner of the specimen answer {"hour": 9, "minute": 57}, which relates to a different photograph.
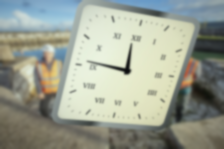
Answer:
{"hour": 11, "minute": 46}
